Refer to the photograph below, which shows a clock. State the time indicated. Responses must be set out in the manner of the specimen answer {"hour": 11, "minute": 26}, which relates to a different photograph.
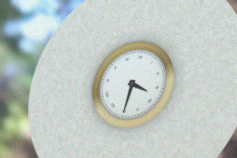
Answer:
{"hour": 3, "minute": 30}
